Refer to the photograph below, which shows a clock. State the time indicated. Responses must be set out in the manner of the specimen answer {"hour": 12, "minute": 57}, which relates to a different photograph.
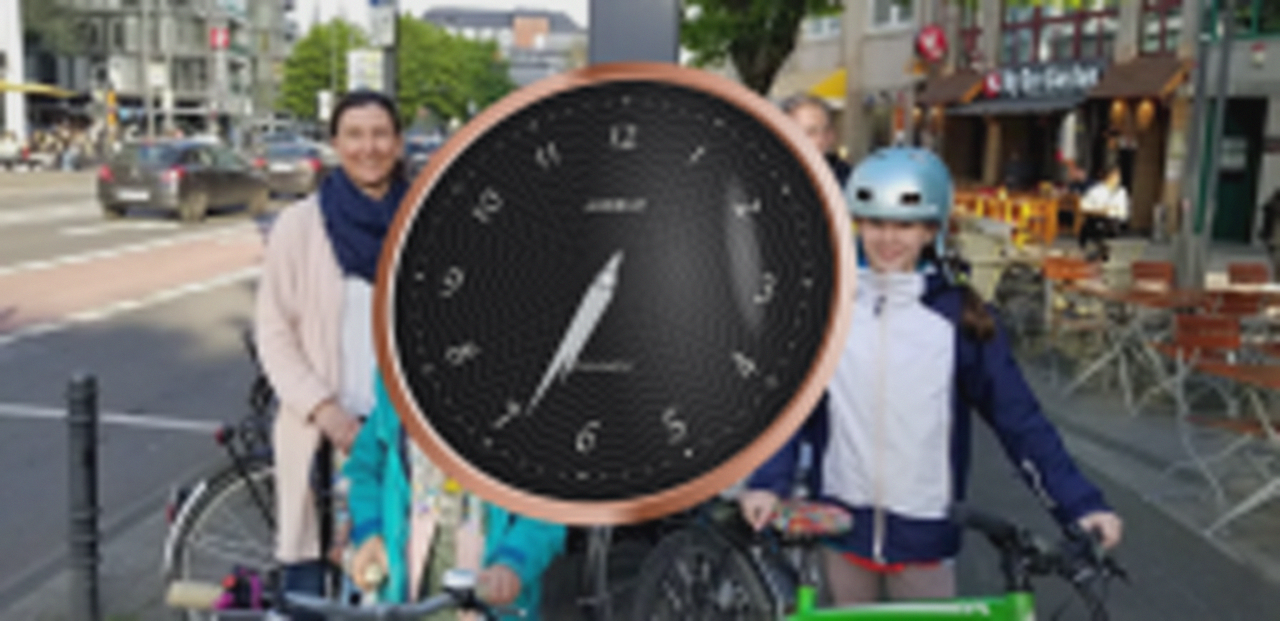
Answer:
{"hour": 6, "minute": 34}
